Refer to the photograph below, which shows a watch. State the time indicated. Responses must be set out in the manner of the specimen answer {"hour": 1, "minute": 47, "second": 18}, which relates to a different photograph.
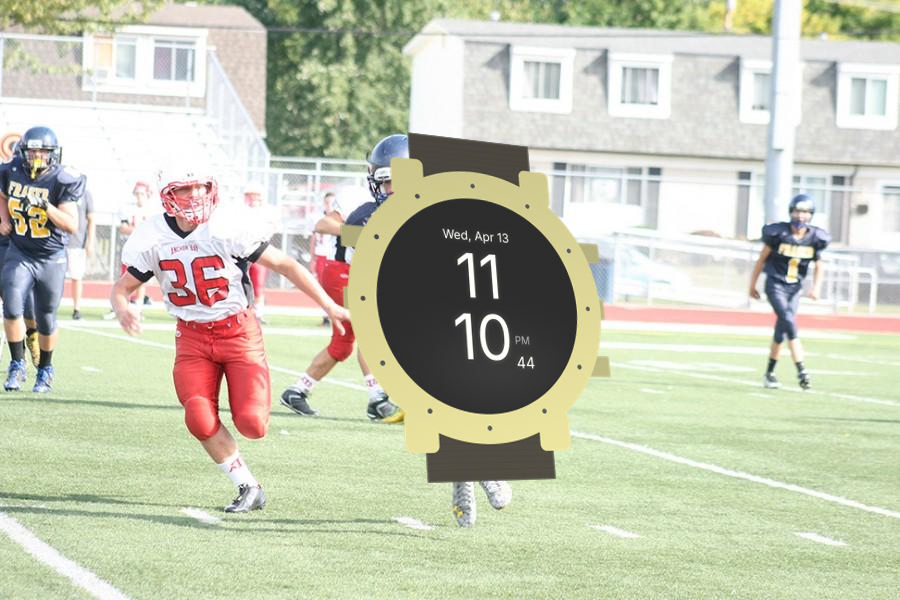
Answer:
{"hour": 11, "minute": 10, "second": 44}
